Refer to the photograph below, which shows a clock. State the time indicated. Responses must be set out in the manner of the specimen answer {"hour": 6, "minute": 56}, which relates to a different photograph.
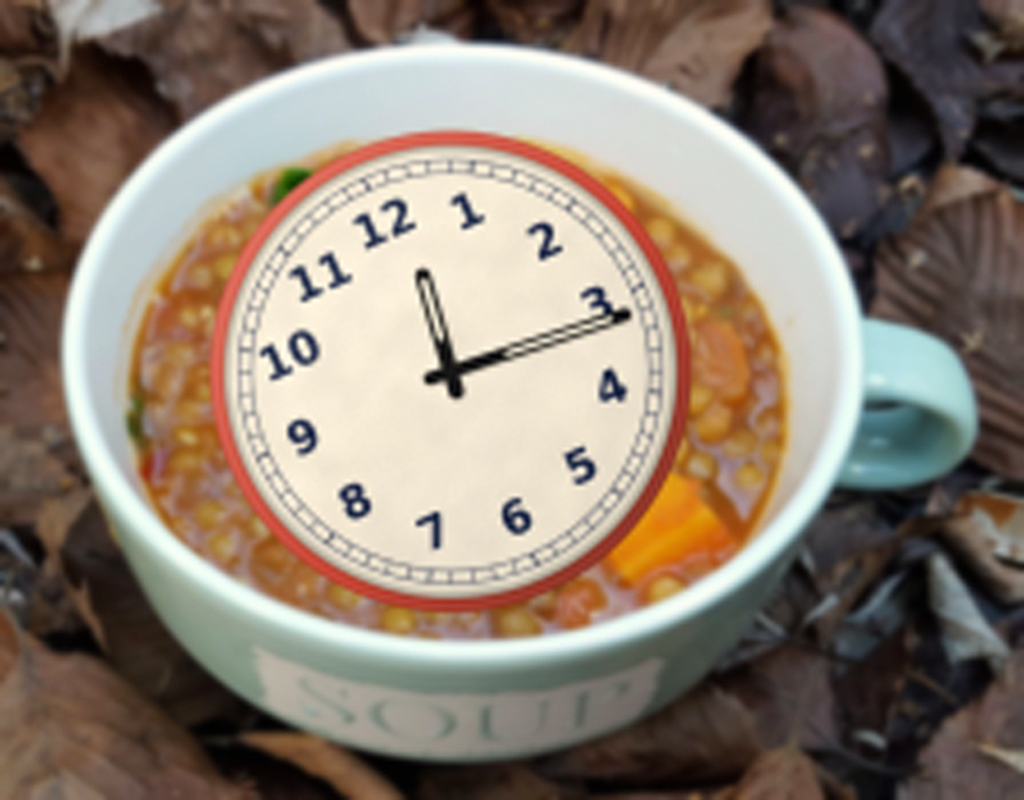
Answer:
{"hour": 12, "minute": 16}
